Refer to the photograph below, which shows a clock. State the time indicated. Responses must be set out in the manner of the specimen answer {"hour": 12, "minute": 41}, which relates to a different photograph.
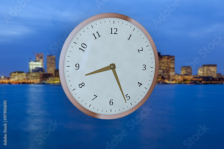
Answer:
{"hour": 8, "minute": 26}
